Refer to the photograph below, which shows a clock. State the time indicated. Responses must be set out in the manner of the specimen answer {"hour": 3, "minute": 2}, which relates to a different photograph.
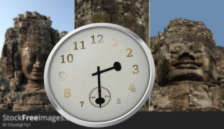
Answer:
{"hour": 2, "minute": 30}
